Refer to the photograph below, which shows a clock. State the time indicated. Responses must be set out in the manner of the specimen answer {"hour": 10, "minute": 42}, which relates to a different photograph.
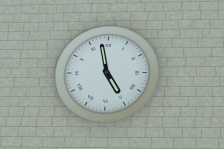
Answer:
{"hour": 4, "minute": 58}
